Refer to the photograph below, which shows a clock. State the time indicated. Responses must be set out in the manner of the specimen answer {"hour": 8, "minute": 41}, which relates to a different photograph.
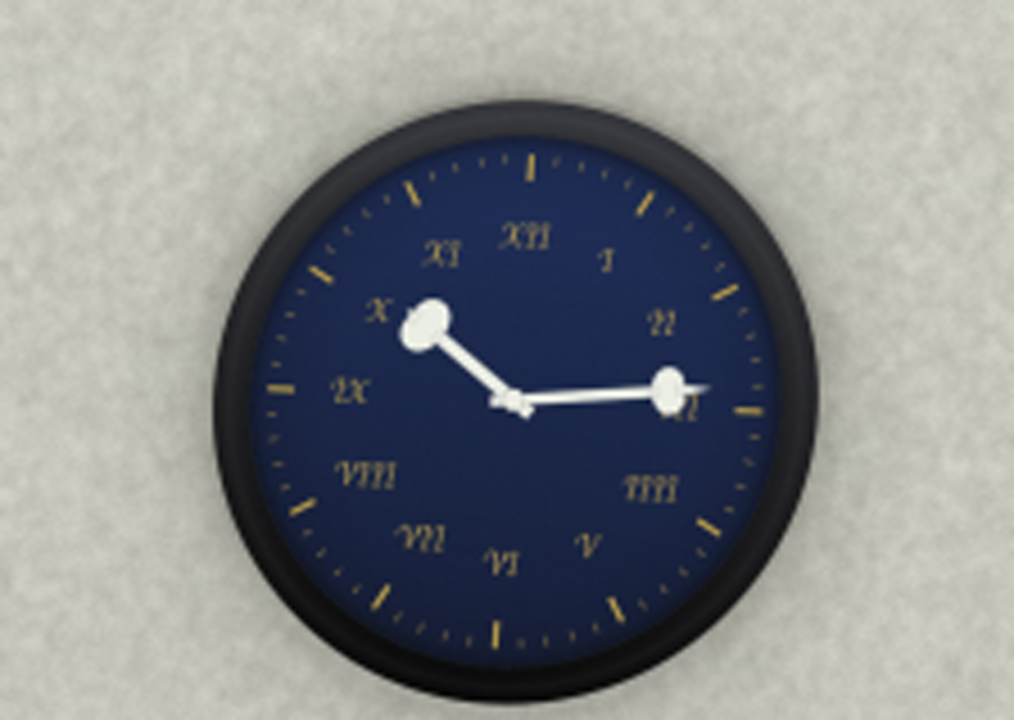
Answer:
{"hour": 10, "minute": 14}
